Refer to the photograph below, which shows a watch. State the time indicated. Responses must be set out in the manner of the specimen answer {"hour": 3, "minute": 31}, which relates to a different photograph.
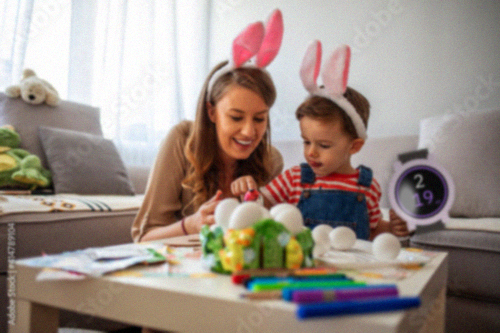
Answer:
{"hour": 2, "minute": 19}
